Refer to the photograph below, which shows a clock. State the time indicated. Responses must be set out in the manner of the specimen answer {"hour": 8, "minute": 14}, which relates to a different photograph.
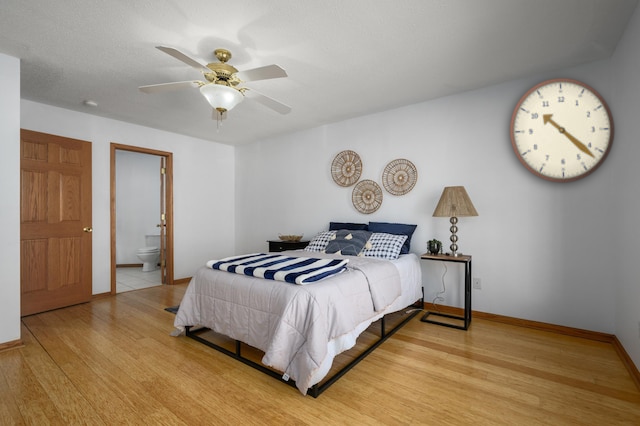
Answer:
{"hour": 10, "minute": 22}
